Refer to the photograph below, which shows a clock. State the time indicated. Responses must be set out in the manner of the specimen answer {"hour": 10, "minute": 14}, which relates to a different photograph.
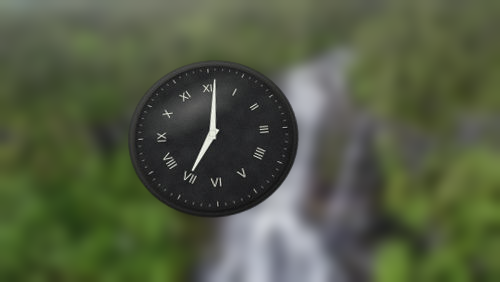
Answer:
{"hour": 7, "minute": 1}
